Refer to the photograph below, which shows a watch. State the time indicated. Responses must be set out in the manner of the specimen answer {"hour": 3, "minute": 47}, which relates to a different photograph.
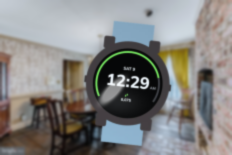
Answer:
{"hour": 12, "minute": 29}
